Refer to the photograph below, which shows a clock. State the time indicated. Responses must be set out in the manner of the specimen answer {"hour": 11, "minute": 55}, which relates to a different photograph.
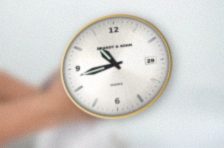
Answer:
{"hour": 10, "minute": 43}
